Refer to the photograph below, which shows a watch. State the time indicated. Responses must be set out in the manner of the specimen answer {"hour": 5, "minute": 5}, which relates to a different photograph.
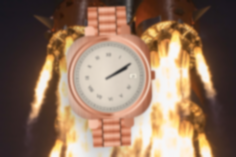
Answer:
{"hour": 2, "minute": 10}
